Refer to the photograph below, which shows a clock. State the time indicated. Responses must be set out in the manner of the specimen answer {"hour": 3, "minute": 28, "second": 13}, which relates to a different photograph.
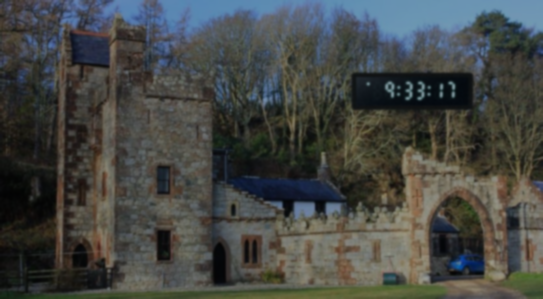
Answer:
{"hour": 9, "minute": 33, "second": 17}
